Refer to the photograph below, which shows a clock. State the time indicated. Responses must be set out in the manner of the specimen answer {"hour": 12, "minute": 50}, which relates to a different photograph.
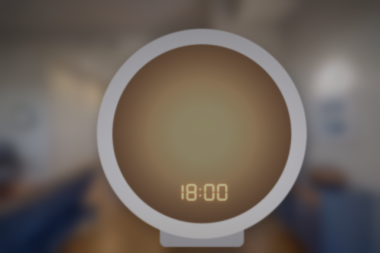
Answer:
{"hour": 18, "minute": 0}
